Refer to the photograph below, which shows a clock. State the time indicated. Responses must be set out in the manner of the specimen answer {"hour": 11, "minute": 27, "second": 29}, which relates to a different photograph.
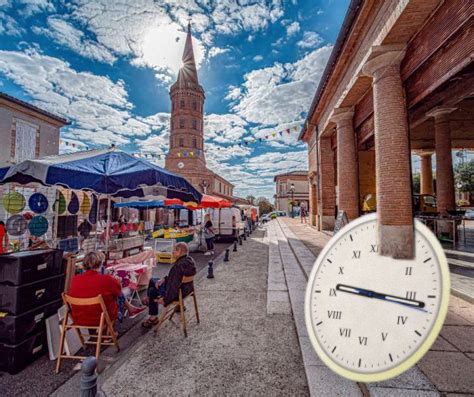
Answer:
{"hour": 9, "minute": 16, "second": 17}
